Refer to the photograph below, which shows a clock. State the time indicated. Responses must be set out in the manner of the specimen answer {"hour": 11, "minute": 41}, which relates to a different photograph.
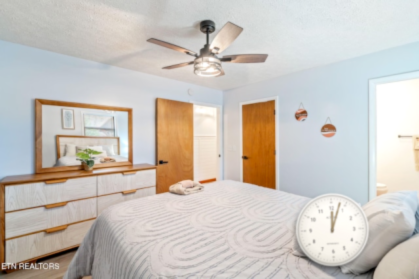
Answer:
{"hour": 12, "minute": 3}
